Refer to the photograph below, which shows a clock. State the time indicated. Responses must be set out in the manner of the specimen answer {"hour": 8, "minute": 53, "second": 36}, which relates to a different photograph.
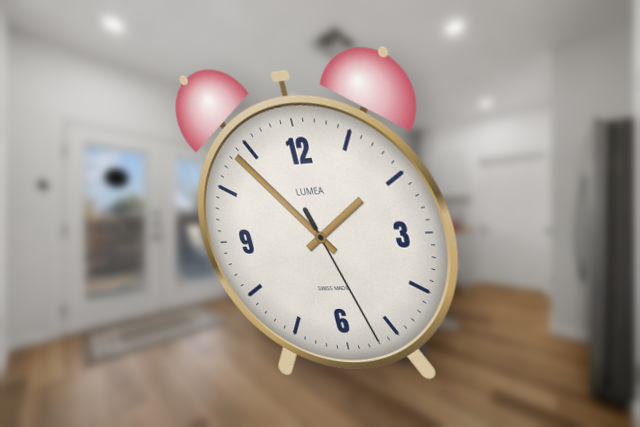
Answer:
{"hour": 1, "minute": 53, "second": 27}
